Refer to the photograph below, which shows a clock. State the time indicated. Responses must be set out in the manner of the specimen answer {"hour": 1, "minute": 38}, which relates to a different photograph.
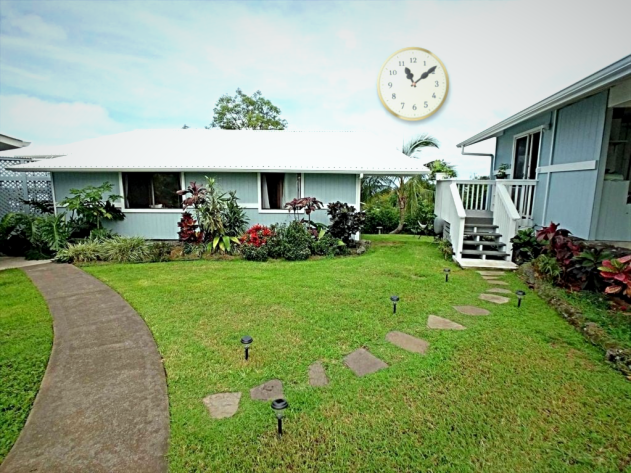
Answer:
{"hour": 11, "minute": 9}
